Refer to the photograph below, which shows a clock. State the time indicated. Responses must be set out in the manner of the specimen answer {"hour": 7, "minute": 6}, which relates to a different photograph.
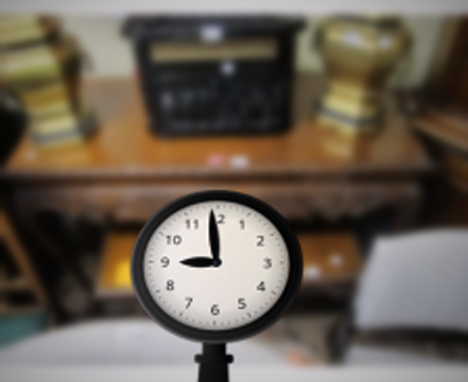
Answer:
{"hour": 8, "minute": 59}
